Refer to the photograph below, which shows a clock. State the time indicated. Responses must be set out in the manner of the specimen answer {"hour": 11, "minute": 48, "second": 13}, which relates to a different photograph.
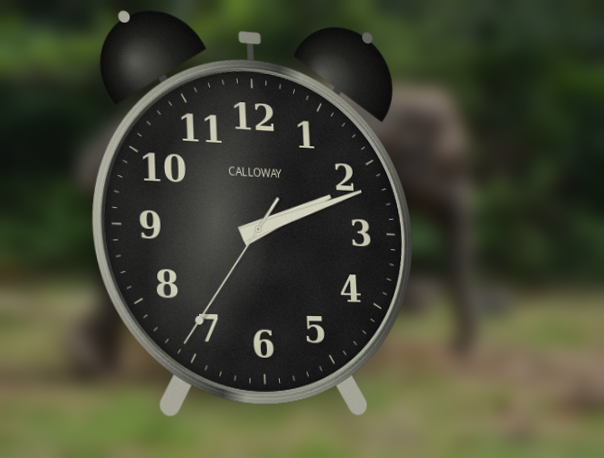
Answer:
{"hour": 2, "minute": 11, "second": 36}
